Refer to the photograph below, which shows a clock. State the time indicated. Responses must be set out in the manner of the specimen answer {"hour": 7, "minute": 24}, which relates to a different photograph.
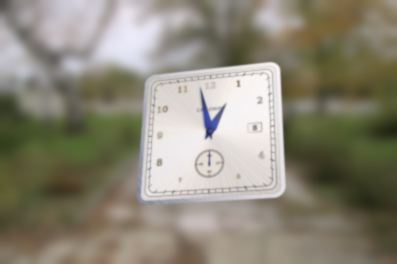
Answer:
{"hour": 12, "minute": 58}
